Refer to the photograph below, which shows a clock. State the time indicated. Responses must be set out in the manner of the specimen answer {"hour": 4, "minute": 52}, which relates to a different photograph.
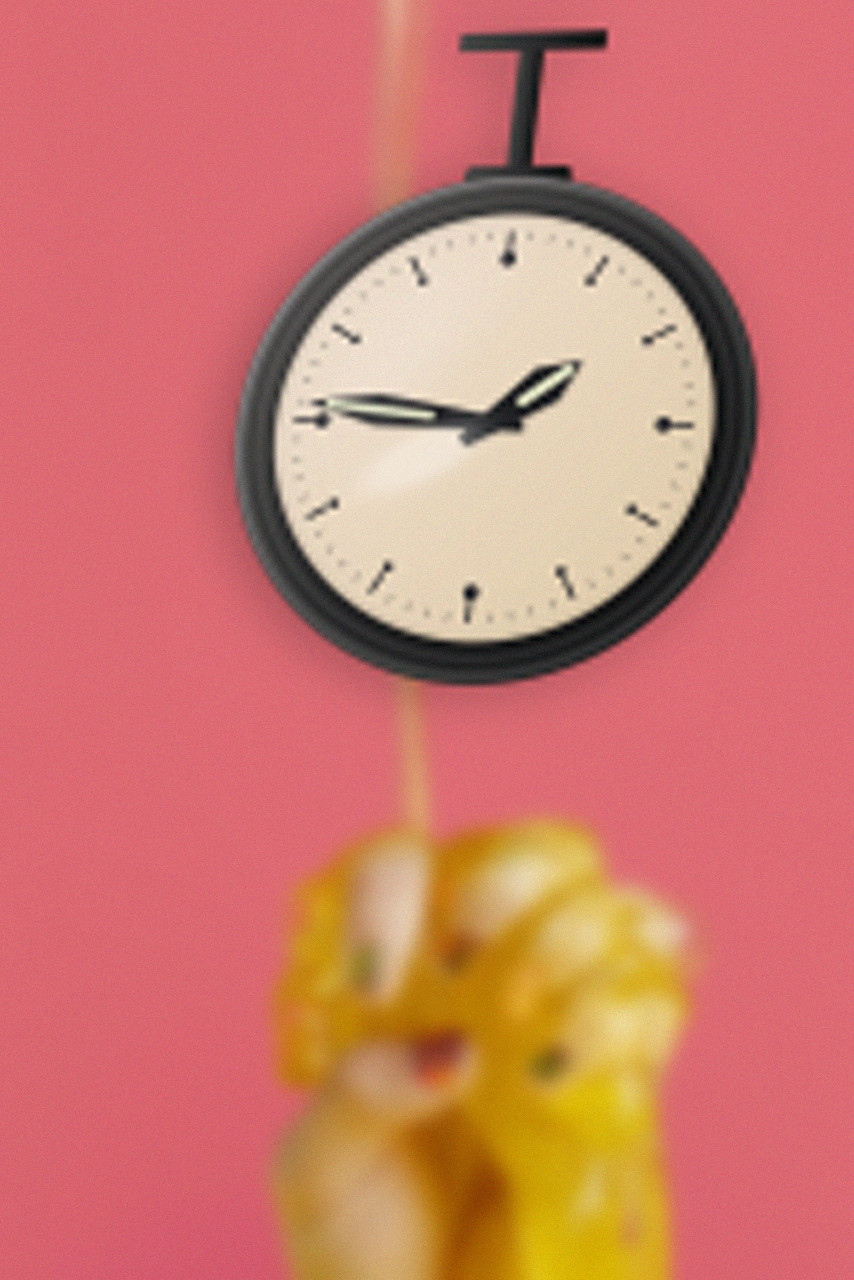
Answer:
{"hour": 1, "minute": 46}
